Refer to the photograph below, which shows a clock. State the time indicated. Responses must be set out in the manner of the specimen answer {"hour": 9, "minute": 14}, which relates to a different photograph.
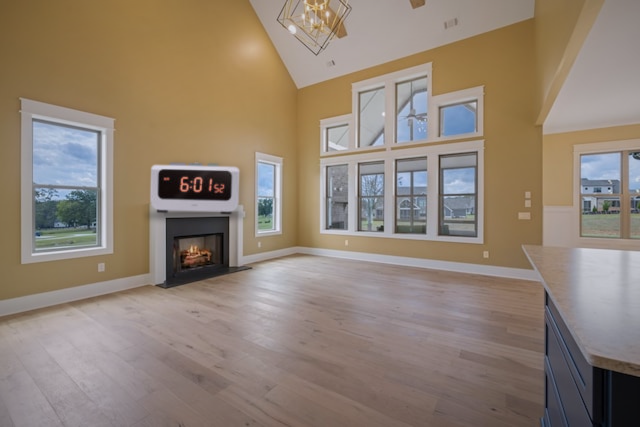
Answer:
{"hour": 6, "minute": 1}
